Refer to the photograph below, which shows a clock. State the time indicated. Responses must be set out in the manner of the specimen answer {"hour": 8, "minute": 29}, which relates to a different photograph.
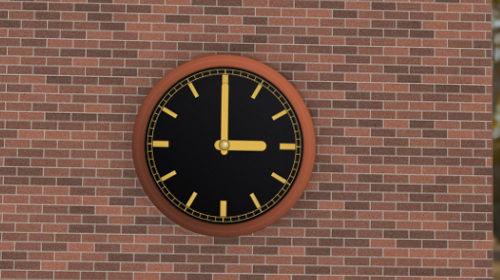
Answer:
{"hour": 3, "minute": 0}
